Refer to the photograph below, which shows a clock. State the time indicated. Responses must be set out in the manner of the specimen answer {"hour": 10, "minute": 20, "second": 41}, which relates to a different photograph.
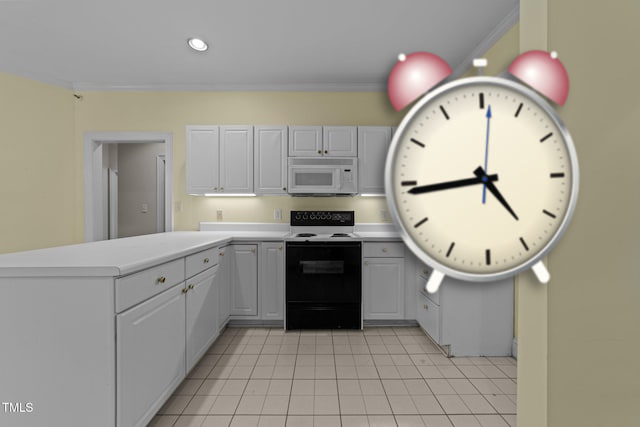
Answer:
{"hour": 4, "minute": 44, "second": 1}
